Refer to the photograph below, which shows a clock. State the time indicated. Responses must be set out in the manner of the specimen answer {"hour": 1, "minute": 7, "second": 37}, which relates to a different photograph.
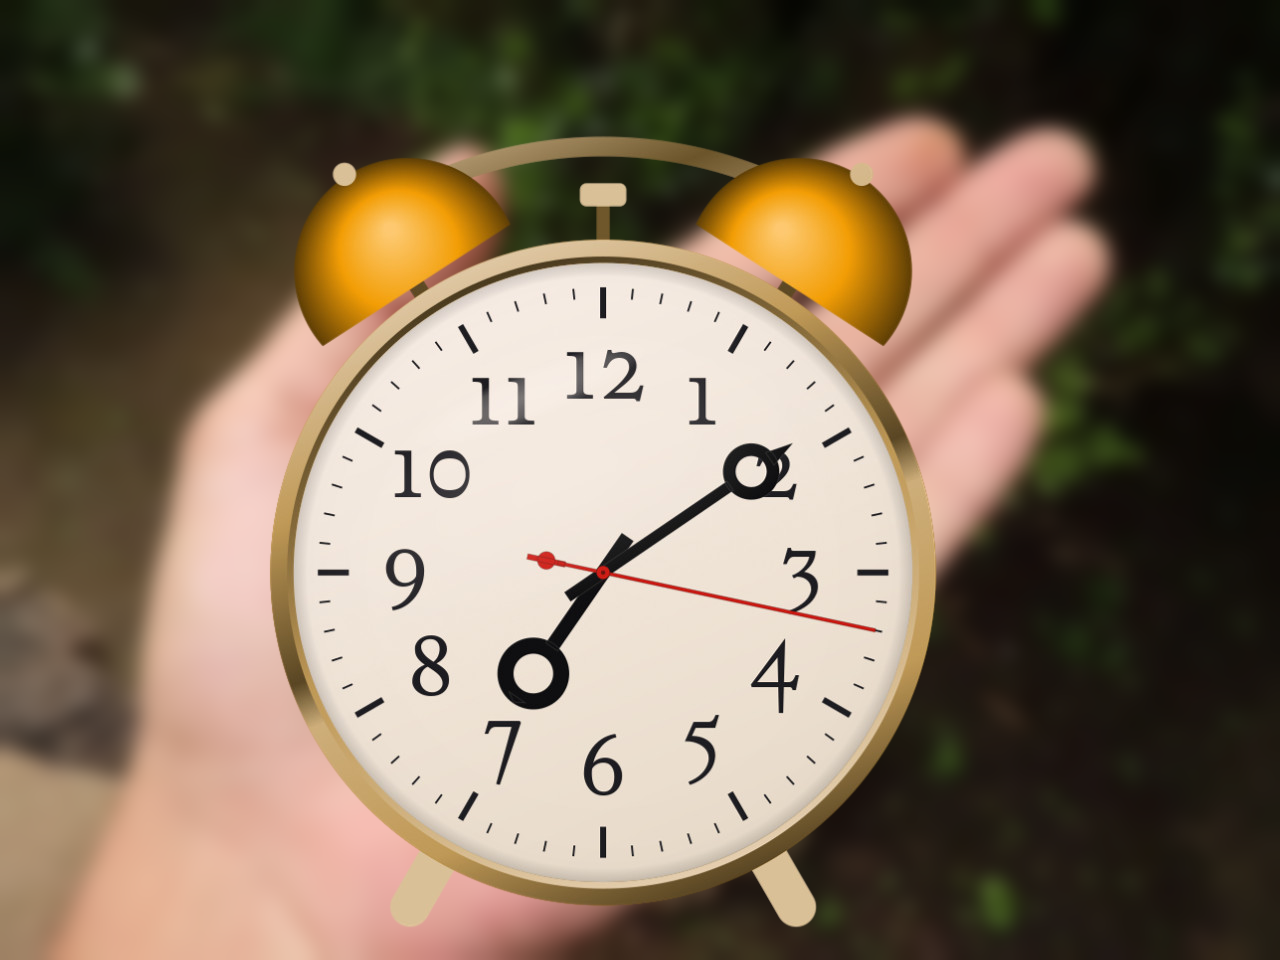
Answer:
{"hour": 7, "minute": 9, "second": 17}
